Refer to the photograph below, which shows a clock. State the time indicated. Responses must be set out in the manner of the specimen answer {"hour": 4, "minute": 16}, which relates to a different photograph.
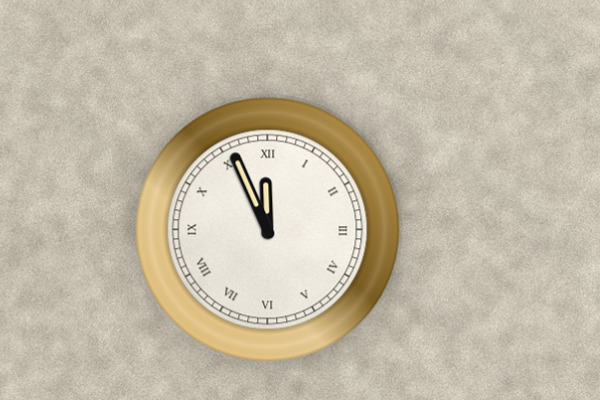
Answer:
{"hour": 11, "minute": 56}
